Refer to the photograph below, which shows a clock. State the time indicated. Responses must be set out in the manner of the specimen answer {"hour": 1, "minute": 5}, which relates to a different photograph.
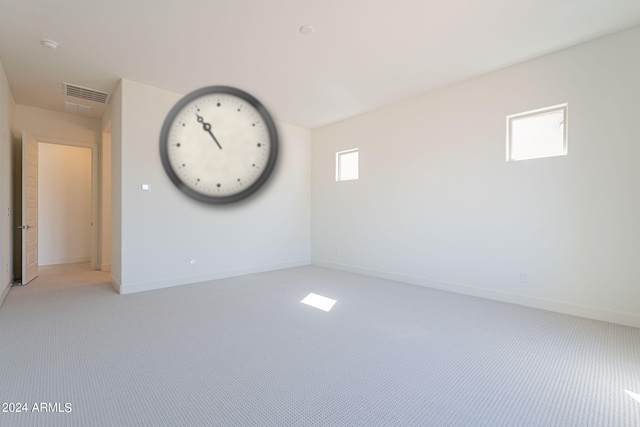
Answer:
{"hour": 10, "minute": 54}
